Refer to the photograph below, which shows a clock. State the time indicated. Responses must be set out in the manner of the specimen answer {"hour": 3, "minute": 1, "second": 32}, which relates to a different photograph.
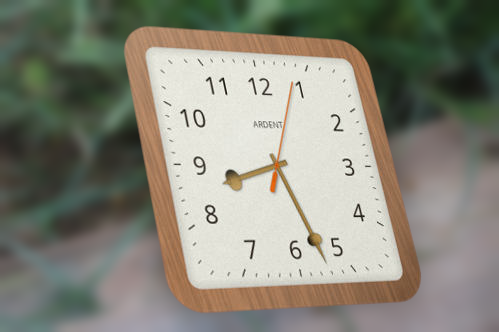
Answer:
{"hour": 8, "minute": 27, "second": 4}
